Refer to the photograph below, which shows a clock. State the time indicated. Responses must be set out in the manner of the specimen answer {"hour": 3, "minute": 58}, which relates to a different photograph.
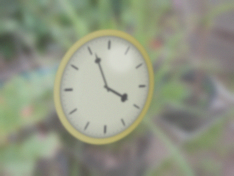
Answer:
{"hour": 3, "minute": 56}
